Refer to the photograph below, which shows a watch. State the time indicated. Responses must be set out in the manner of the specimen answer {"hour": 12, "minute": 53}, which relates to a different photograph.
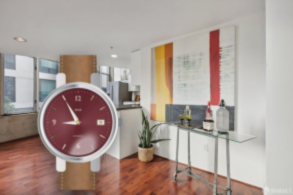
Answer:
{"hour": 8, "minute": 55}
